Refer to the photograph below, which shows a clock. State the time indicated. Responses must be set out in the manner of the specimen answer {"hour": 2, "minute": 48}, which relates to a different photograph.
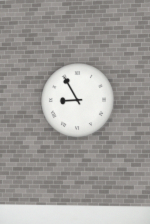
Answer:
{"hour": 8, "minute": 55}
